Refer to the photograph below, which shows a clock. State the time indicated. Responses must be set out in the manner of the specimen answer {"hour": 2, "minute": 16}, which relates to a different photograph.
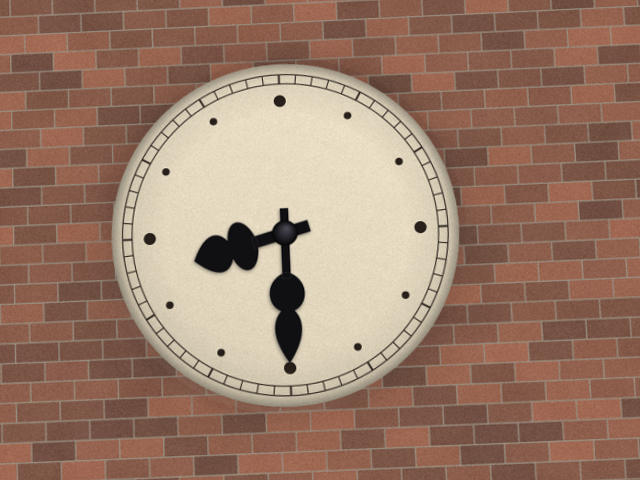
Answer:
{"hour": 8, "minute": 30}
